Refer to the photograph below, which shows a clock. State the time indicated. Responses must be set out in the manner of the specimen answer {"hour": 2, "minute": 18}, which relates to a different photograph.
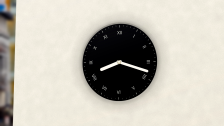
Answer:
{"hour": 8, "minute": 18}
